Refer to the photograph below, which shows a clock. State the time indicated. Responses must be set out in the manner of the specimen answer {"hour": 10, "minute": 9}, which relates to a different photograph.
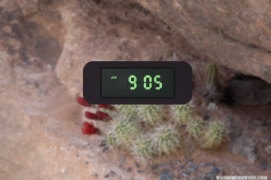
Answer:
{"hour": 9, "minute": 5}
